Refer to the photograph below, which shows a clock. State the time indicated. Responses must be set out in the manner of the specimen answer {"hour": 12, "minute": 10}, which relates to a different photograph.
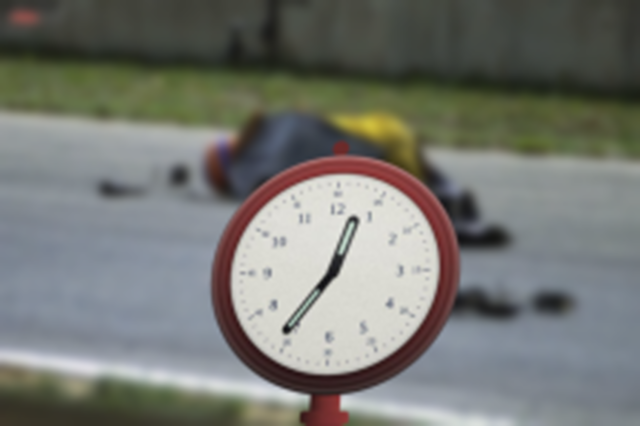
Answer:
{"hour": 12, "minute": 36}
